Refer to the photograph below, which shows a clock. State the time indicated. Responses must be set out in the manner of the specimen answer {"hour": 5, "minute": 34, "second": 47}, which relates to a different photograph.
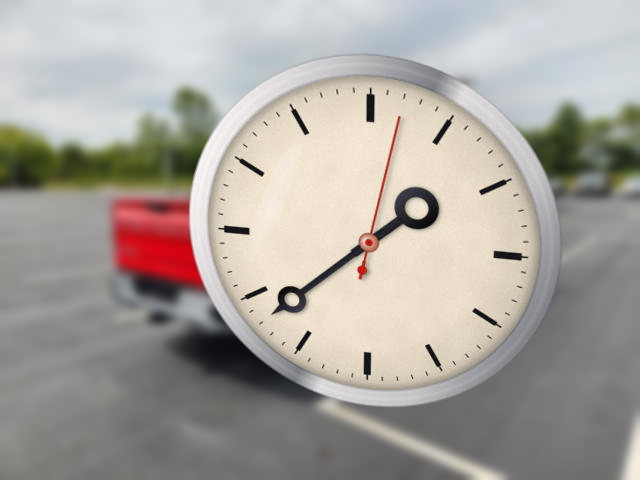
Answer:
{"hour": 1, "minute": 38, "second": 2}
